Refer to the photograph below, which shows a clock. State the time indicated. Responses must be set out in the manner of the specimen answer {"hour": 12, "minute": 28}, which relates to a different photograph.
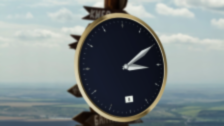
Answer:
{"hour": 3, "minute": 10}
